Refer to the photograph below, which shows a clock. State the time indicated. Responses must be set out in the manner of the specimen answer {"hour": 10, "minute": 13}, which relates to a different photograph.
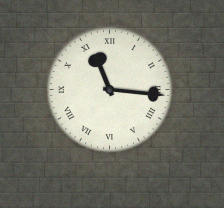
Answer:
{"hour": 11, "minute": 16}
